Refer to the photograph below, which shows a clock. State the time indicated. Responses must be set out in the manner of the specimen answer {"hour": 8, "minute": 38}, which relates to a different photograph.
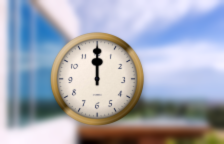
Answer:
{"hour": 12, "minute": 0}
